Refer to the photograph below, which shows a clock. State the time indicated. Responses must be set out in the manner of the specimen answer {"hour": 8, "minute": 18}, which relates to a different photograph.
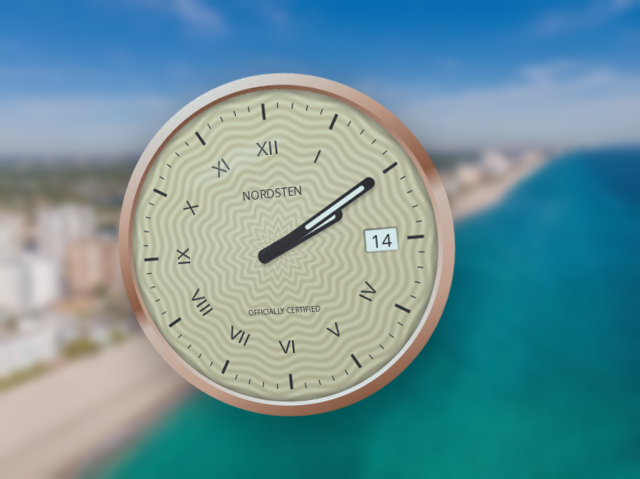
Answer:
{"hour": 2, "minute": 10}
